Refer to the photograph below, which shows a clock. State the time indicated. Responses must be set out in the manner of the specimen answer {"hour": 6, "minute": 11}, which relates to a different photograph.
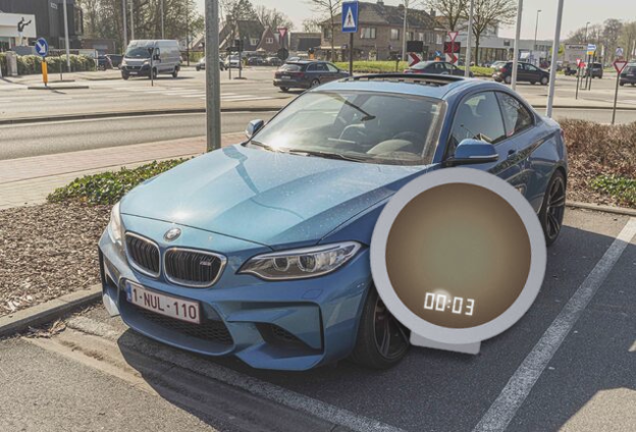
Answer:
{"hour": 0, "minute": 3}
